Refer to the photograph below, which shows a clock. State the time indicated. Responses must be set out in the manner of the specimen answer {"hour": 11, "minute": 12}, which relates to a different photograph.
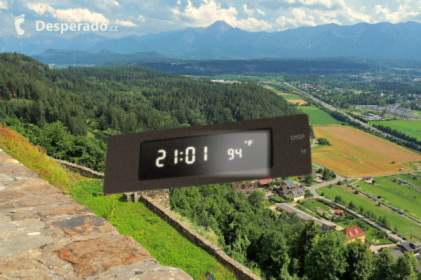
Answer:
{"hour": 21, "minute": 1}
